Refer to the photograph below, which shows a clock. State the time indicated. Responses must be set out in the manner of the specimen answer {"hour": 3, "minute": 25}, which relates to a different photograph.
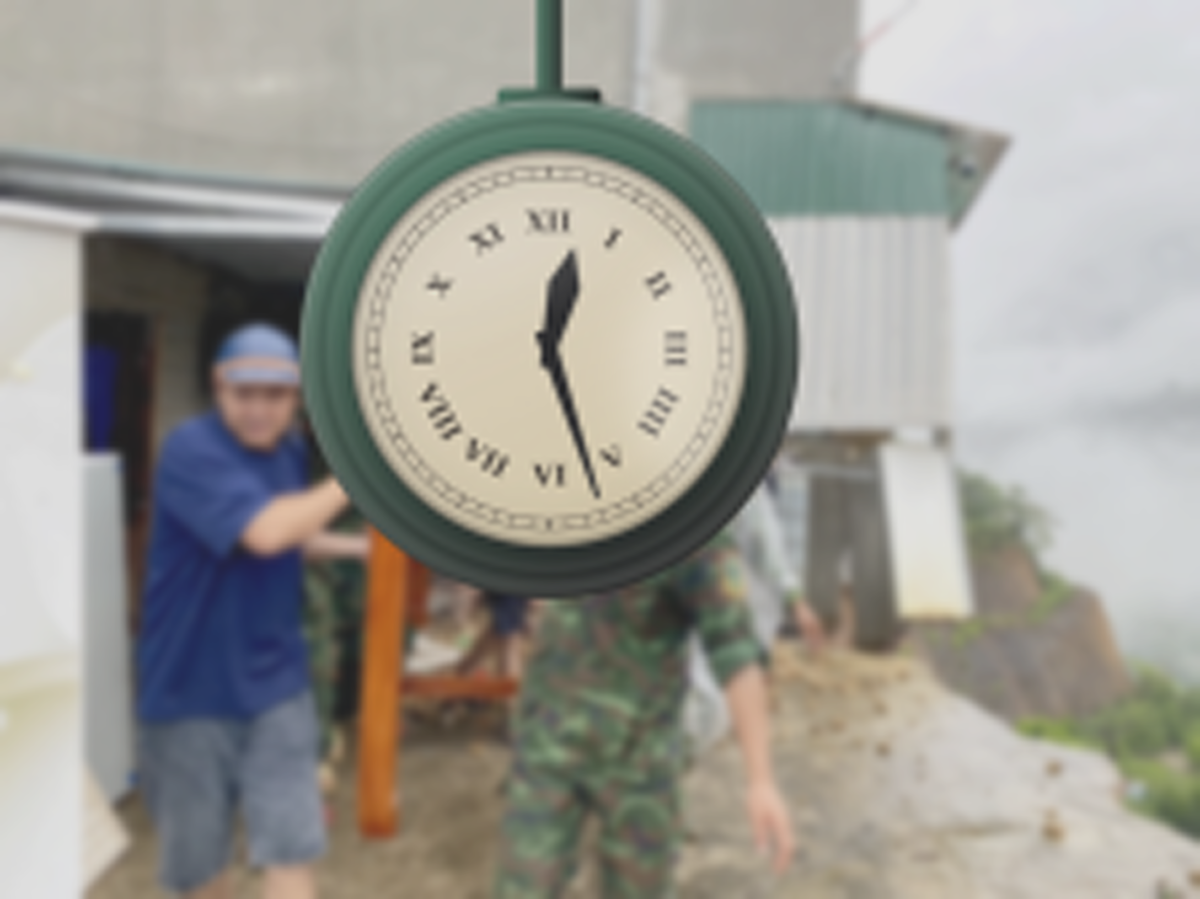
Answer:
{"hour": 12, "minute": 27}
